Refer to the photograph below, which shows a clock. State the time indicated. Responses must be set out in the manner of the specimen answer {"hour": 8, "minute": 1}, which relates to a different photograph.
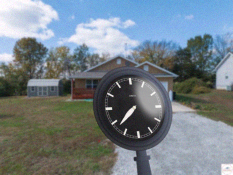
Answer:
{"hour": 7, "minute": 38}
